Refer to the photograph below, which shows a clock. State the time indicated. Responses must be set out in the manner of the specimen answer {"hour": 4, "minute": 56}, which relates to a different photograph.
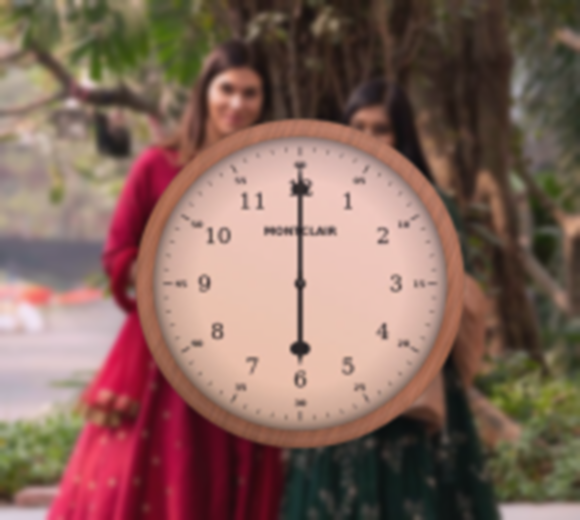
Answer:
{"hour": 6, "minute": 0}
